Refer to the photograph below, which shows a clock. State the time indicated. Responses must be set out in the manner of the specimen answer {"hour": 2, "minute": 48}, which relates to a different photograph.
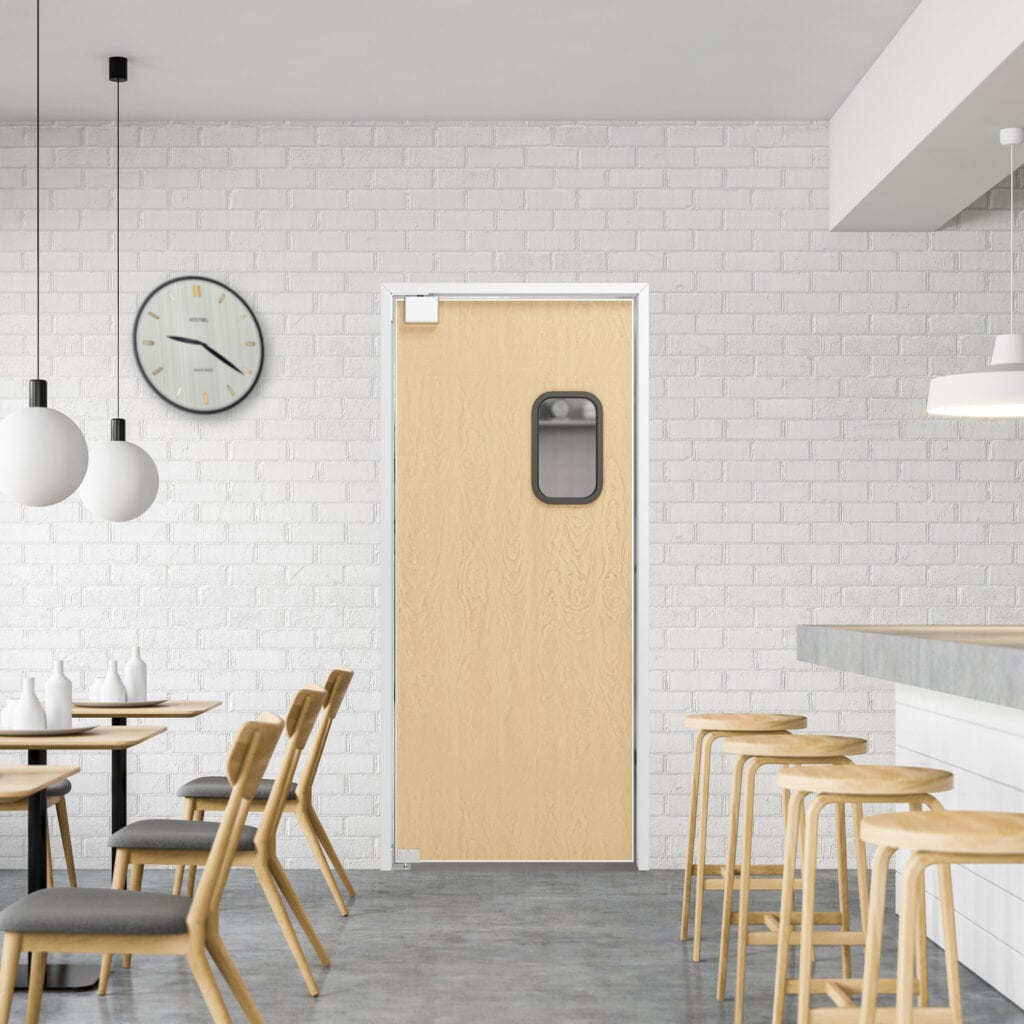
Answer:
{"hour": 9, "minute": 21}
